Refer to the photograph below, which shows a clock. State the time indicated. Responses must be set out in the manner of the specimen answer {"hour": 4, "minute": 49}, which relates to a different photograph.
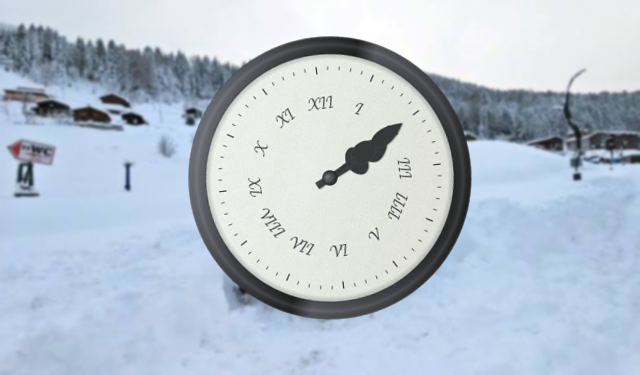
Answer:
{"hour": 2, "minute": 10}
